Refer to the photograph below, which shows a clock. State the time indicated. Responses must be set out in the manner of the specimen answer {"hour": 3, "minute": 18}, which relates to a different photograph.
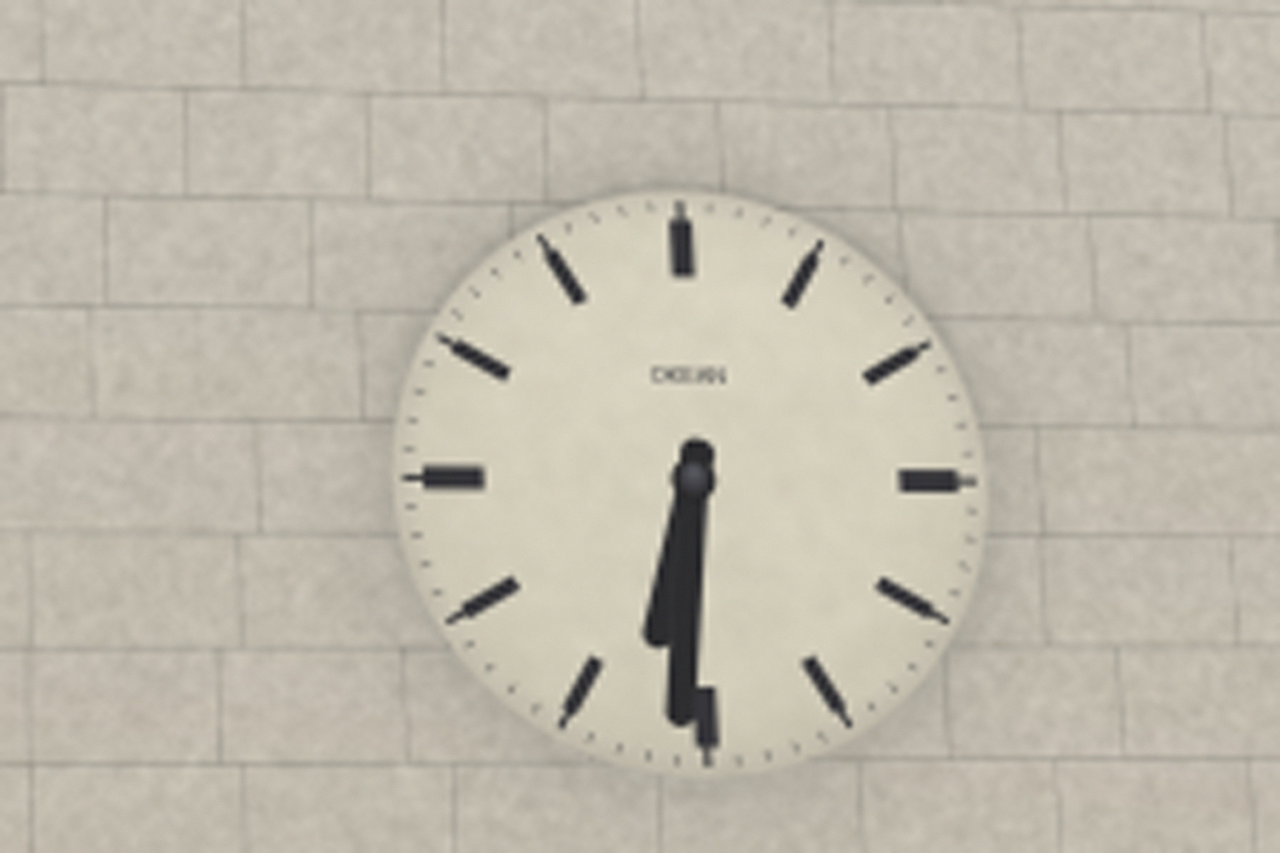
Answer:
{"hour": 6, "minute": 31}
